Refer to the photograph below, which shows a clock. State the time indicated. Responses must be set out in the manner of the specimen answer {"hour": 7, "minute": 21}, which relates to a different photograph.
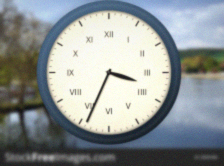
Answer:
{"hour": 3, "minute": 34}
